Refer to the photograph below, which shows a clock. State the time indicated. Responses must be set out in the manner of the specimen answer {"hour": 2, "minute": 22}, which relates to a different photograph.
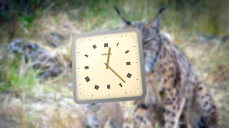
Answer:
{"hour": 12, "minute": 23}
